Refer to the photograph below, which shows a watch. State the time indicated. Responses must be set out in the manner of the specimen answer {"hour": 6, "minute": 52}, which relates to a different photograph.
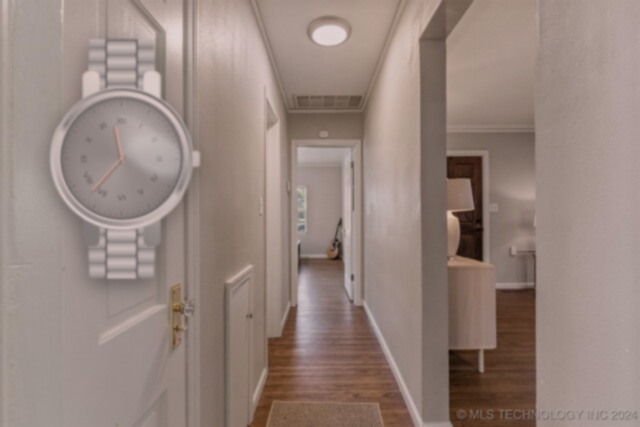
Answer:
{"hour": 11, "minute": 37}
